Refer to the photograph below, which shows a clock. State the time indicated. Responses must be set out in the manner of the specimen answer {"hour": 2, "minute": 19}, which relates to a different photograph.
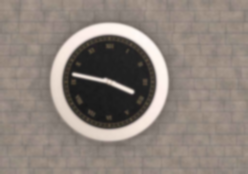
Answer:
{"hour": 3, "minute": 47}
